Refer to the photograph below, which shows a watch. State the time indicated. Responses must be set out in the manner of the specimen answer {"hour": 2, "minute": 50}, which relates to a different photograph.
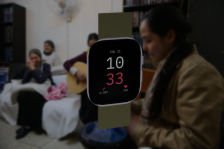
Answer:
{"hour": 10, "minute": 33}
